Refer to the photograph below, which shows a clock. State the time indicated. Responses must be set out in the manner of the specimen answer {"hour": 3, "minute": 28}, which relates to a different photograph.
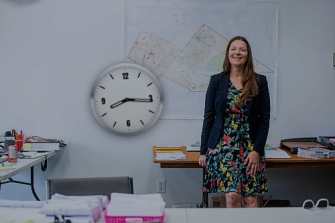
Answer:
{"hour": 8, "minute": 16}
